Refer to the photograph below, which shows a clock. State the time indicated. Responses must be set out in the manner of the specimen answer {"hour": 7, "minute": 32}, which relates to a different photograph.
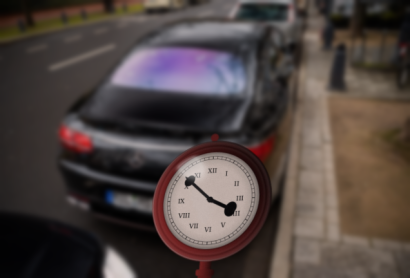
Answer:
{"hour": 3, "minute": 52}
